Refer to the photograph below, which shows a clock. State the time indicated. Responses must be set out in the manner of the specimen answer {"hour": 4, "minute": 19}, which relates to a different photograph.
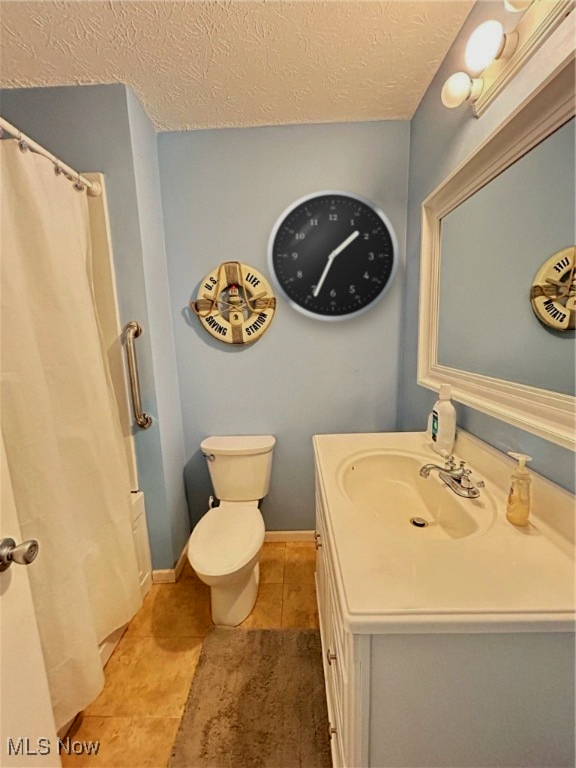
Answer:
{"hour": 1, "minute": 34}
